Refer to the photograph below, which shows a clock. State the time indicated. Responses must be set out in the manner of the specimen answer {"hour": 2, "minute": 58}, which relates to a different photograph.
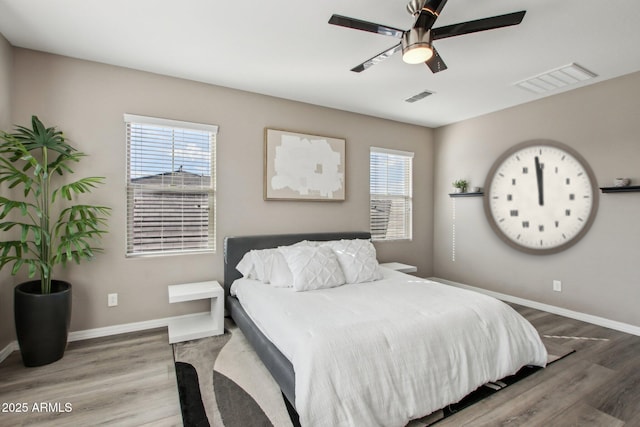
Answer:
{"hour": 11, "minute": 59}
